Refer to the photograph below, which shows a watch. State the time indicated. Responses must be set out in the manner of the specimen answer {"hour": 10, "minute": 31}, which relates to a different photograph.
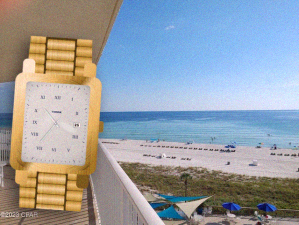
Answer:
{"hour": 10, "minute": 36}
